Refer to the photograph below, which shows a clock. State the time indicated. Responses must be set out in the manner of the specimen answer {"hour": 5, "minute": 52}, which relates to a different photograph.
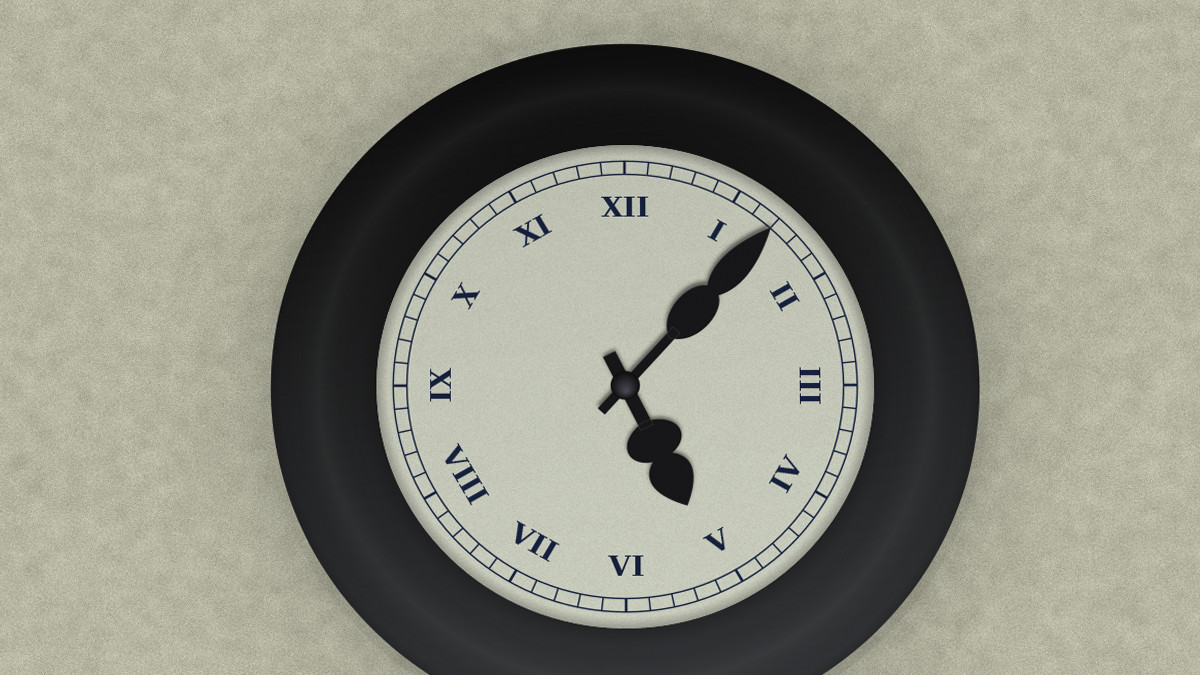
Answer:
{"hour": 5, "minute": 7}
